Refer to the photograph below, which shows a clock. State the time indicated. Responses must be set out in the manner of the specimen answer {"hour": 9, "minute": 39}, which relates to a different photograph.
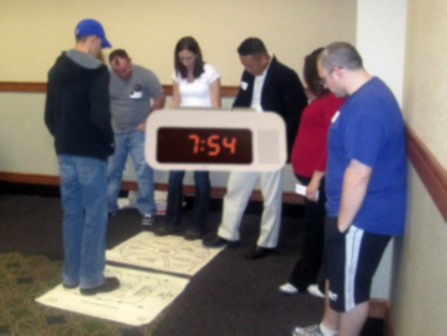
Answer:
{"hour": 7, "minute": 54}
